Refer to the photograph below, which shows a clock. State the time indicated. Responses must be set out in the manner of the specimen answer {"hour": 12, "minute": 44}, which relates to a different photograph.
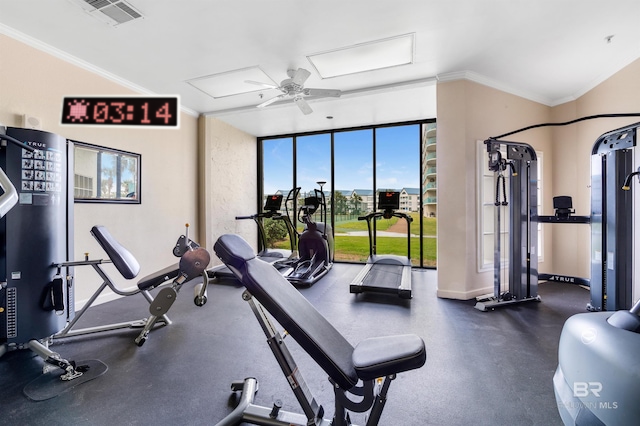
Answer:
{"hour": 3, "minute": 14}
